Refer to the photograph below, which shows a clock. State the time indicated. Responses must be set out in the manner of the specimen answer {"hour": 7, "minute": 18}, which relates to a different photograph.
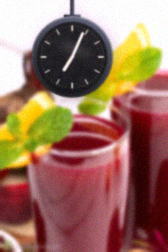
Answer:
{"hour": 7, "minute": 4}
